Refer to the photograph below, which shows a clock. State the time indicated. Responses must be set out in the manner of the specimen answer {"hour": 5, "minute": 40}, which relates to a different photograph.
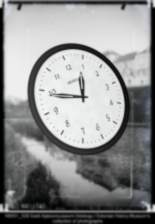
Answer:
{"hour": 12, "minute": 49}
